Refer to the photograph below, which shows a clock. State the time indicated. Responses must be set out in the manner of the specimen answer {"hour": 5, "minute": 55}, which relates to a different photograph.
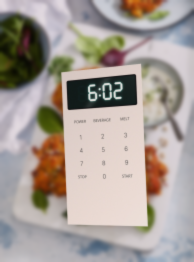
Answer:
{"hour": 6, "minute": 2}
